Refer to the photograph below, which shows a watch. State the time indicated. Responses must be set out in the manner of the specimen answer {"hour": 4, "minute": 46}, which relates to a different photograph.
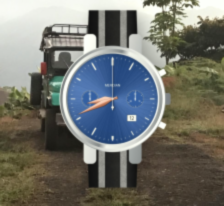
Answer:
{"hour": 8, "minute": 41}
